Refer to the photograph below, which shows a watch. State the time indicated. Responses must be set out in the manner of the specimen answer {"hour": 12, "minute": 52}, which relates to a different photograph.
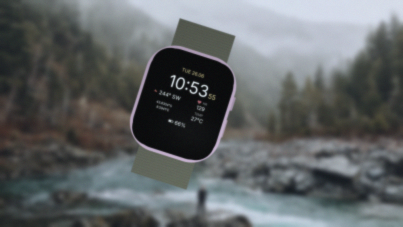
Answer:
{"hour": 10, "minute": 53}
